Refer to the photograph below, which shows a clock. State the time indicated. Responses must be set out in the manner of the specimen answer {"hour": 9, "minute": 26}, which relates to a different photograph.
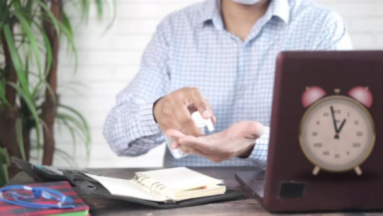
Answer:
{"hour": 12, "minute": 58}
